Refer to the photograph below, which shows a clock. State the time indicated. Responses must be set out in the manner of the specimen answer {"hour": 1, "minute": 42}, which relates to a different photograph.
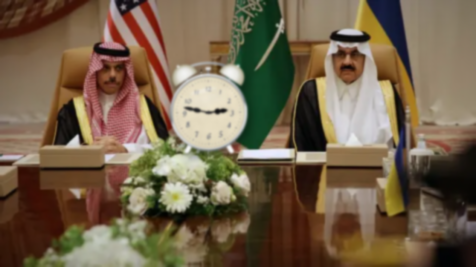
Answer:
{"hour": 2, "minute": 47}
